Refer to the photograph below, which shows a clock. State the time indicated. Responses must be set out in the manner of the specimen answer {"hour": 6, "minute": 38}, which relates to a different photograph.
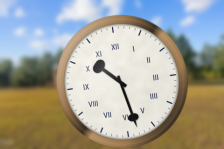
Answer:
{"hour": 10, "minute": 28}
